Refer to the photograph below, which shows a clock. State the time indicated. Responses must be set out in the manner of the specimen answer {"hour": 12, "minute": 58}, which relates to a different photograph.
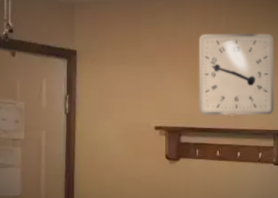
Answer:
{"hour": 3, "minute": 48}
